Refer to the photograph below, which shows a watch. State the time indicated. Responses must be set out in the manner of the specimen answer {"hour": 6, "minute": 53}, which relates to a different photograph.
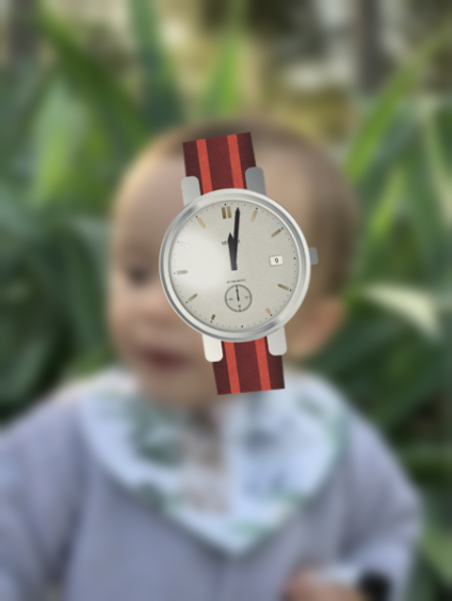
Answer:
{"hour": 12, "minute": 2}
